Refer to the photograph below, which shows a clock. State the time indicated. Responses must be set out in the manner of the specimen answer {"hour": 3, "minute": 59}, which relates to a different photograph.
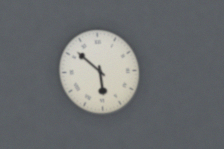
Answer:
{"hour": 5, "minute": 52}
